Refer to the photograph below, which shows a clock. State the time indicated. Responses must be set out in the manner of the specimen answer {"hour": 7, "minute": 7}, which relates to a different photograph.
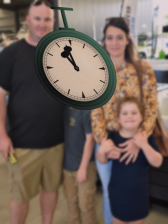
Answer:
{"hour": 10, "minute": 58}
